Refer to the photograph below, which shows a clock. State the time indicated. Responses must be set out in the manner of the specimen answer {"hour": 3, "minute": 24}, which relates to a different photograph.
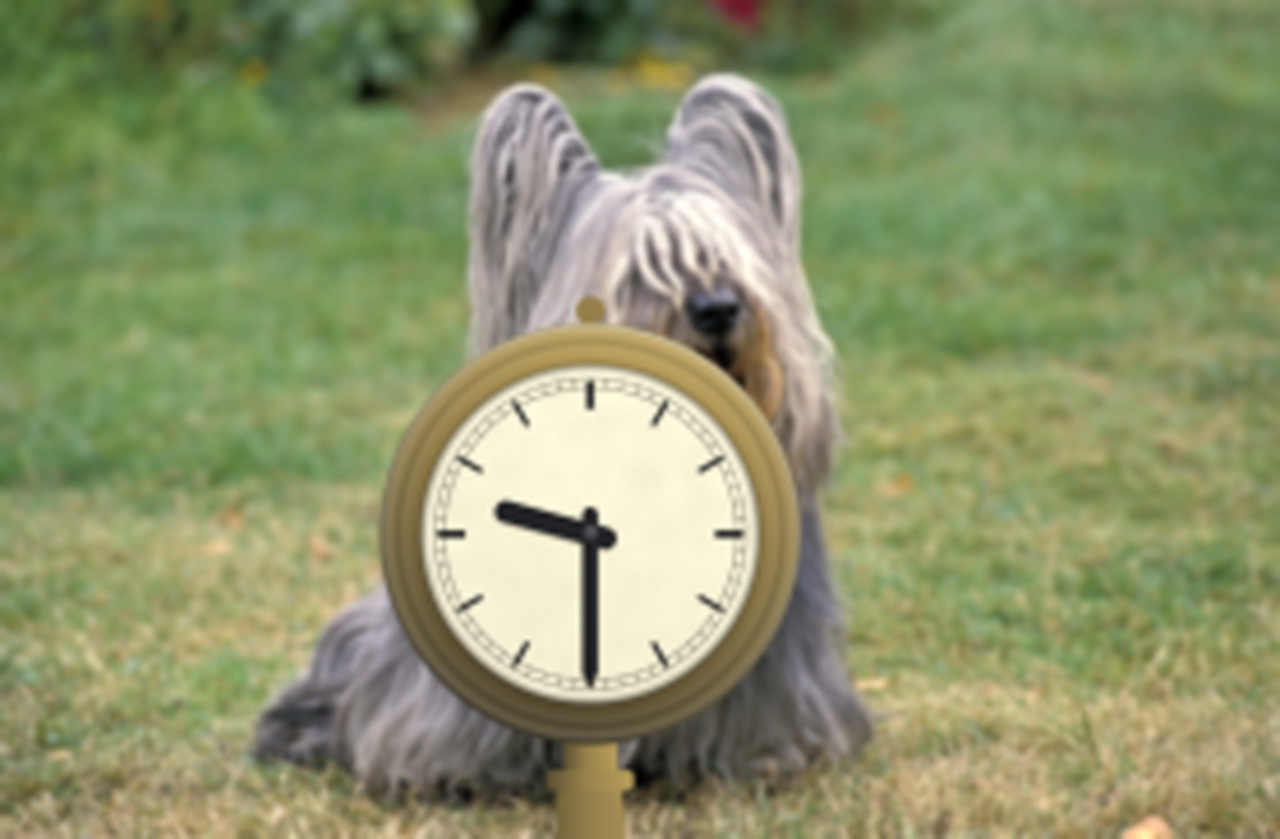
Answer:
{"hour": 9, "minute": 30}
